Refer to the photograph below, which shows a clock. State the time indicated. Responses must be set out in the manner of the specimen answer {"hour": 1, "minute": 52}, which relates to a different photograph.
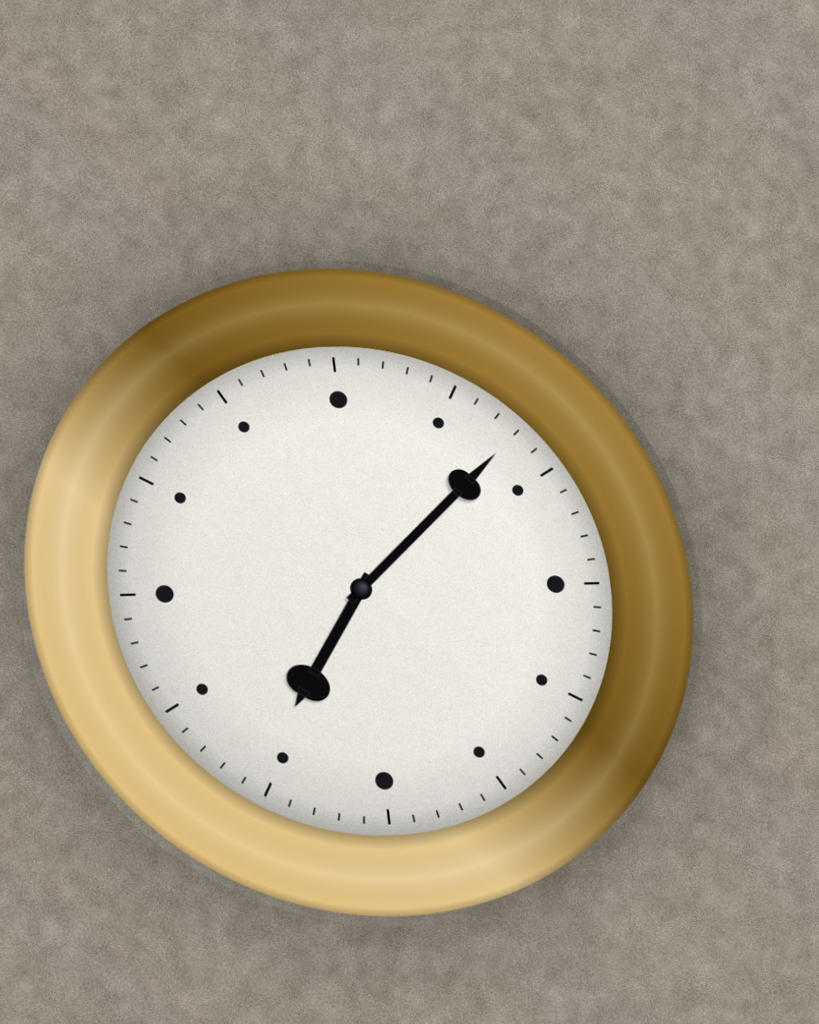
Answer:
{"hour": 7, "minute": 8}
